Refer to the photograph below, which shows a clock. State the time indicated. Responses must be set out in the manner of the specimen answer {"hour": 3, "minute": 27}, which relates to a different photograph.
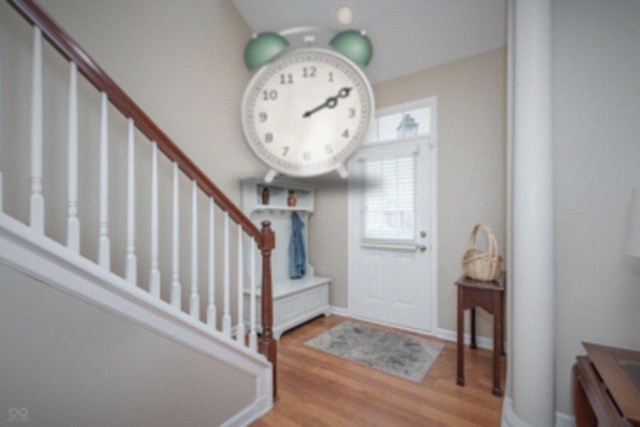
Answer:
{"hour": 2, "minute": 10}
